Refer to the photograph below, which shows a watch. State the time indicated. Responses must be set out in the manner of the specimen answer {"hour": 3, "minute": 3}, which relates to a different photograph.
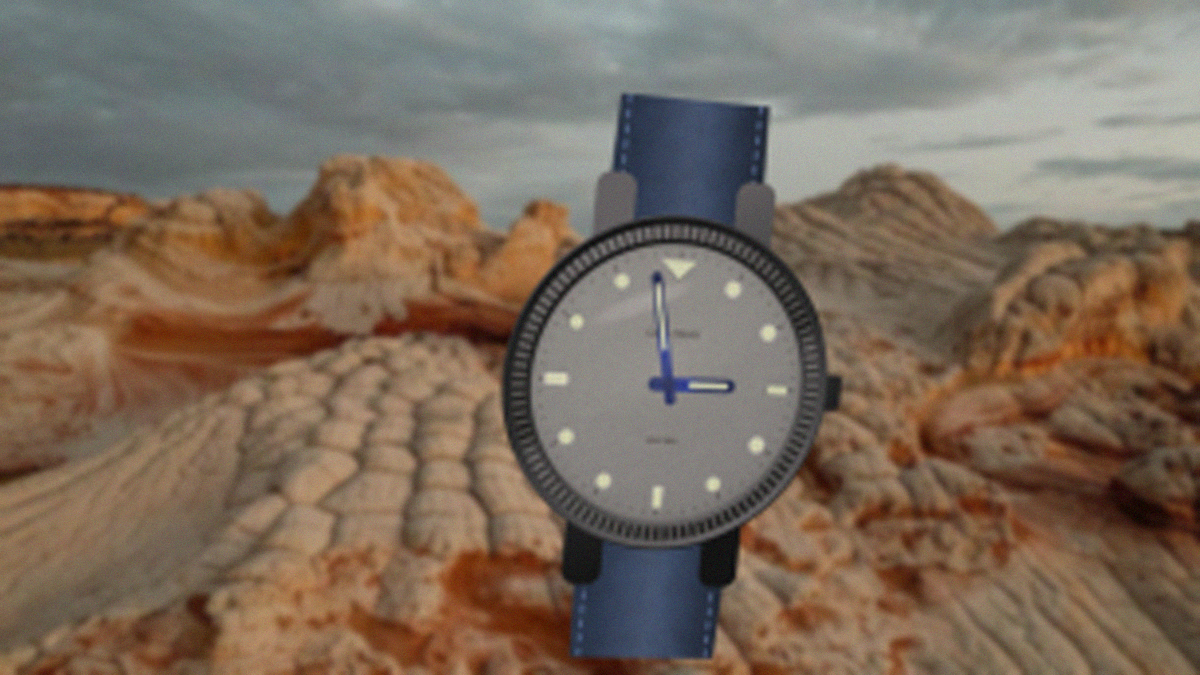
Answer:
{"hour": 2, "minute": 58}
